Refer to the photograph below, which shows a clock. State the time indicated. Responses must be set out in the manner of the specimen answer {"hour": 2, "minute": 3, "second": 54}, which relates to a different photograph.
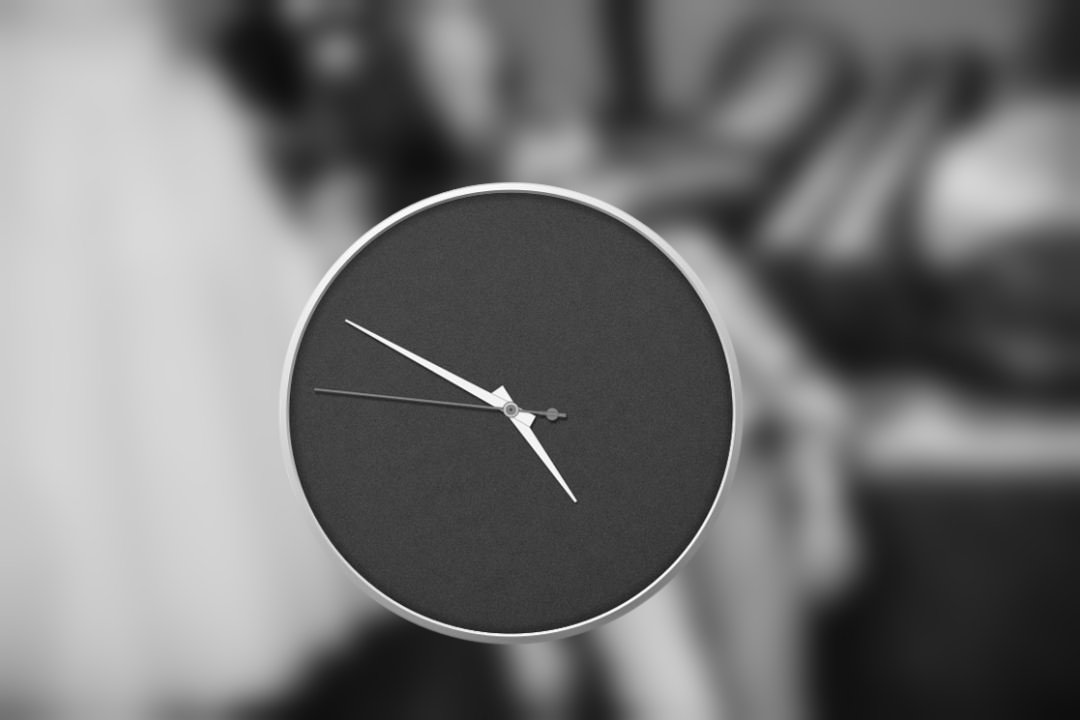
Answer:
{"hour": 4, "minute": 49, "second": 46}
